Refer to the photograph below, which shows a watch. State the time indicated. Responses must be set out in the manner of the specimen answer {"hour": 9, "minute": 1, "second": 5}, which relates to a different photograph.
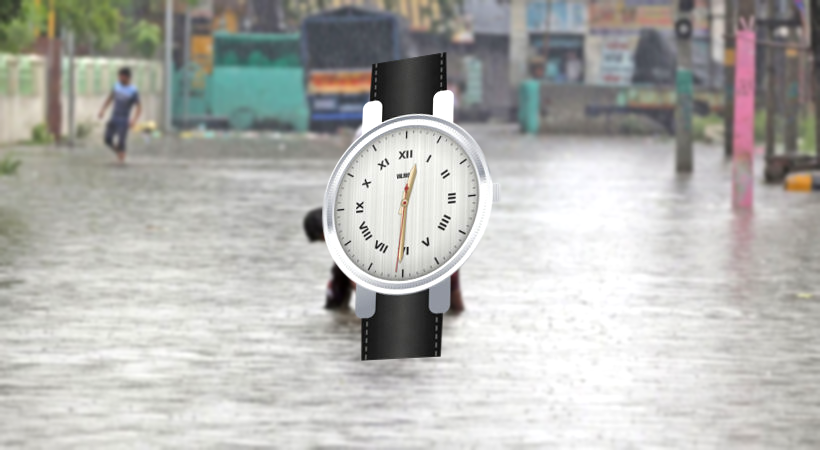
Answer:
{"hour": 12, "minute": 30, "second": 31}
